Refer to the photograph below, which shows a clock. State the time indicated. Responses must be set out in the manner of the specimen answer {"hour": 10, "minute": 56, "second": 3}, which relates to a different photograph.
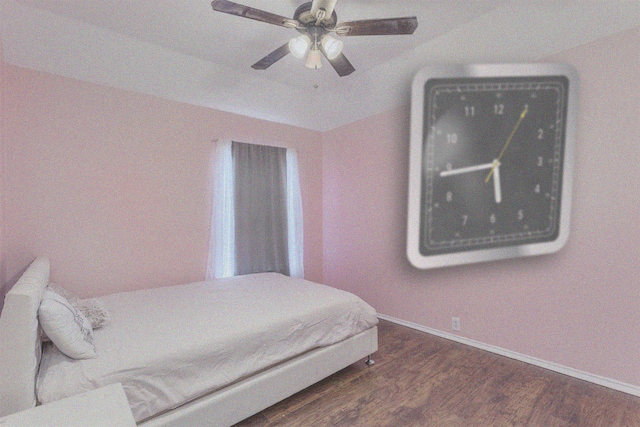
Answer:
{"hour": 5, "minute": 44, "second": 5}
